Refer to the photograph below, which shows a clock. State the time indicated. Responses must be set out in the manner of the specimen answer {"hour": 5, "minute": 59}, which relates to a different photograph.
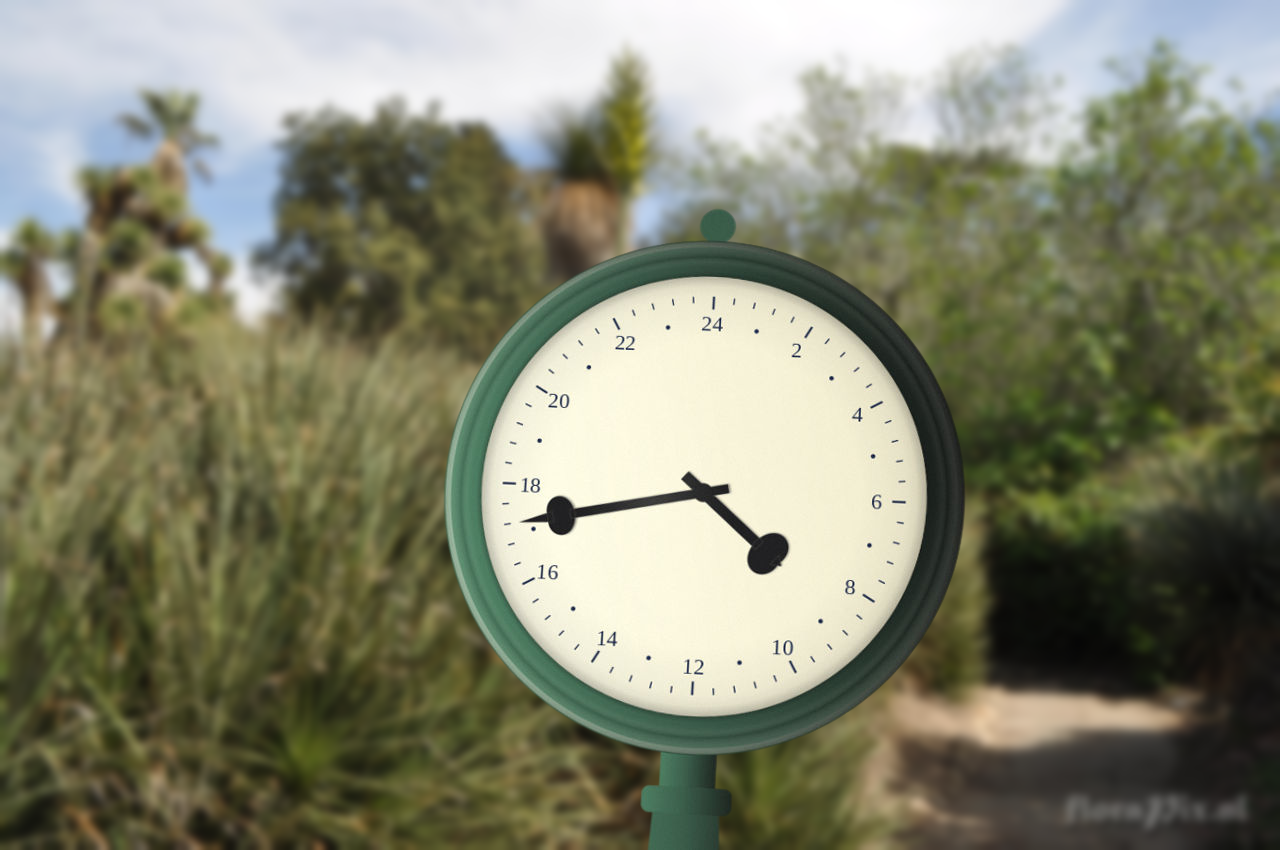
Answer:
{"hour": 8, "minute": 43}
